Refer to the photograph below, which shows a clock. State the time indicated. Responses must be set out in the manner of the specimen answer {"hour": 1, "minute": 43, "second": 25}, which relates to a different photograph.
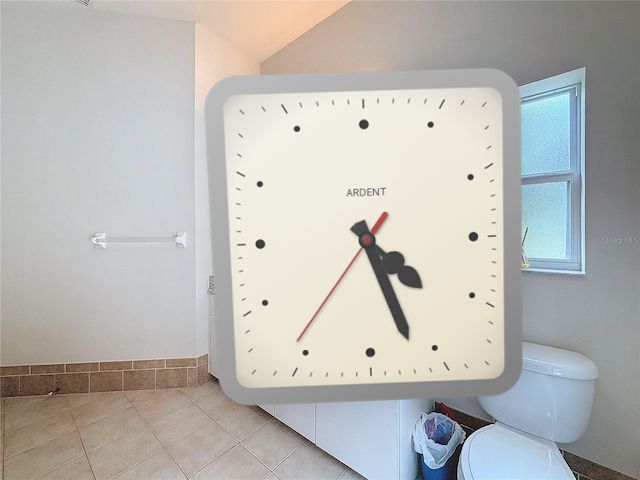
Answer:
{"hour": 4, "minute": 26, "second": 36}
